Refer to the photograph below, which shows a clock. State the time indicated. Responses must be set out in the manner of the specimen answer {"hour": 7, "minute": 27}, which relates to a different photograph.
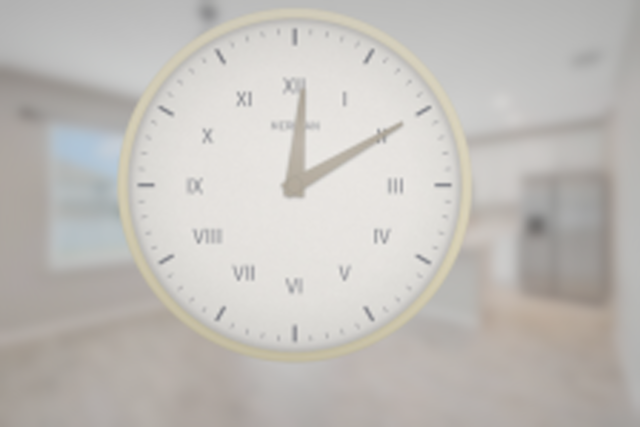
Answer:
{"hour": 12, "minute": 10}
